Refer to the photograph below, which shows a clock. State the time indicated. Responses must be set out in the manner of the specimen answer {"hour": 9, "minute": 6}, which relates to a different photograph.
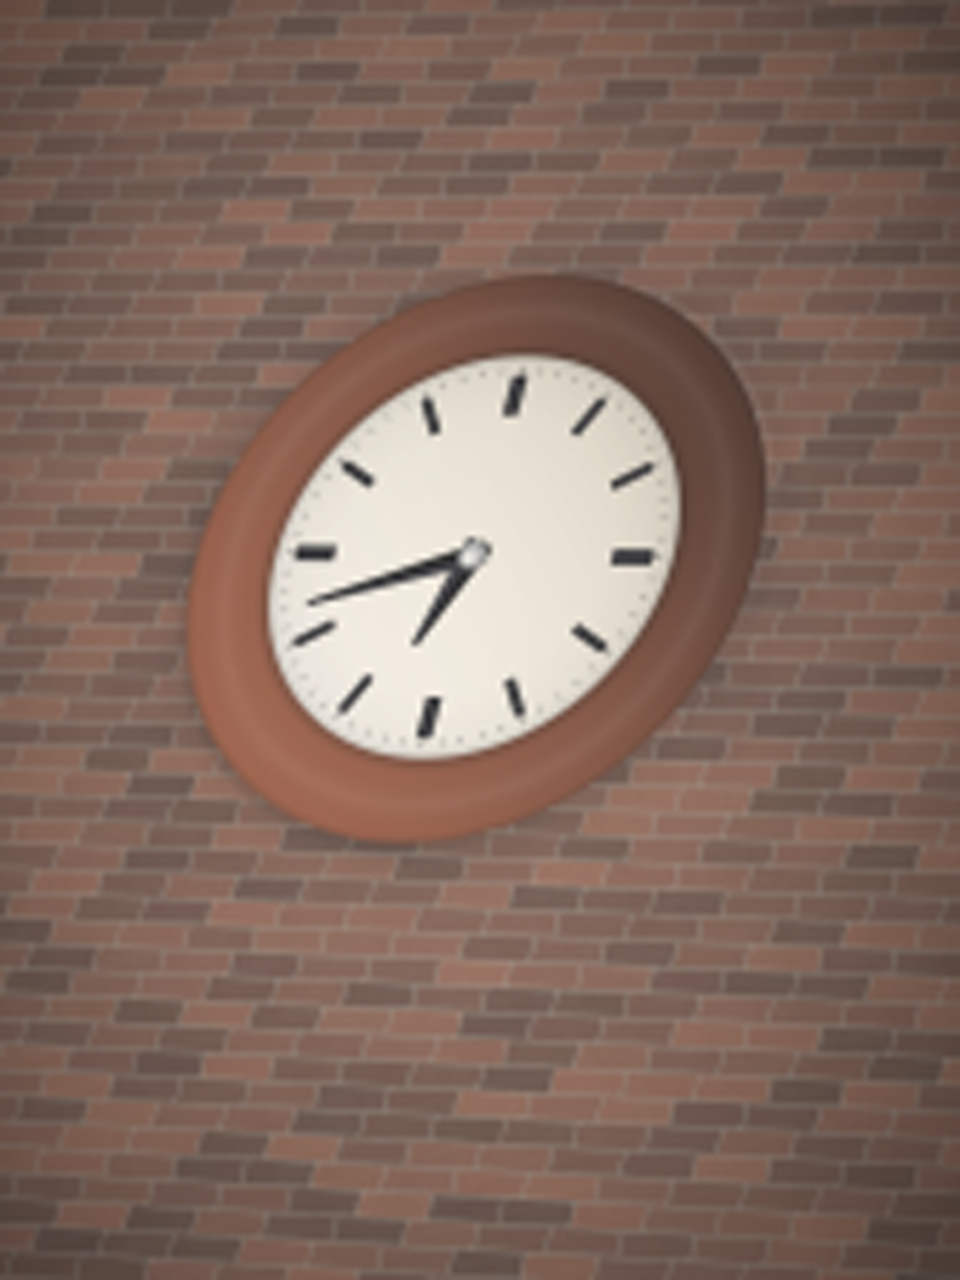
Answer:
{"hour": 6, "minute": 42}
